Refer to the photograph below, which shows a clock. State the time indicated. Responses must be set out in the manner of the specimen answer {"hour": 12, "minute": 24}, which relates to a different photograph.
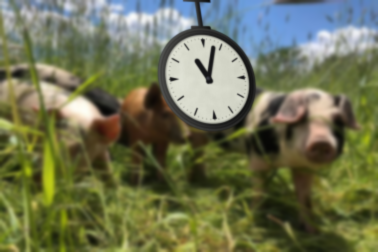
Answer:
{"hour": 11, "minute": 3}
